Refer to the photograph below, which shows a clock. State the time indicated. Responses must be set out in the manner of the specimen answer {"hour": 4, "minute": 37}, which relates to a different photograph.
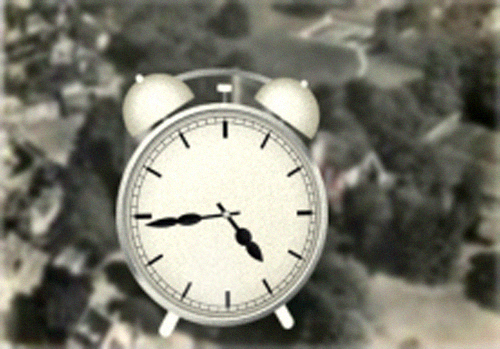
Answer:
{"hour": 4, "minute": 44}
